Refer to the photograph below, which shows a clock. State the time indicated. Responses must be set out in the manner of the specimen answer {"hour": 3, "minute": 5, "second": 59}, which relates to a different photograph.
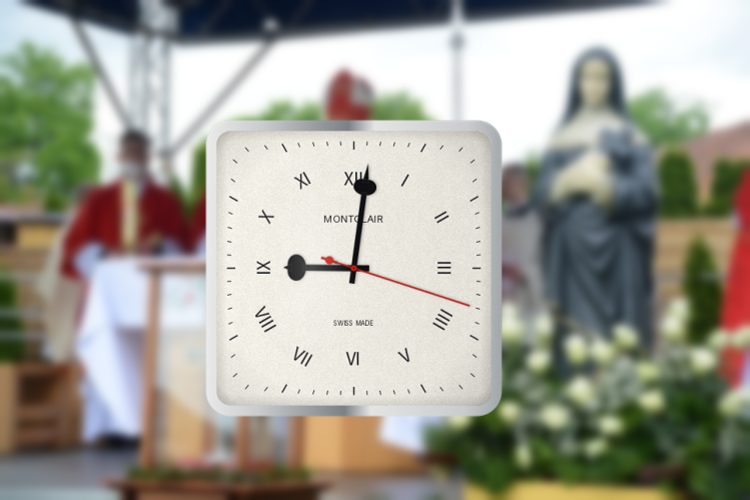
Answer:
{"hour": 9, "minute": 1, "second": 18}
